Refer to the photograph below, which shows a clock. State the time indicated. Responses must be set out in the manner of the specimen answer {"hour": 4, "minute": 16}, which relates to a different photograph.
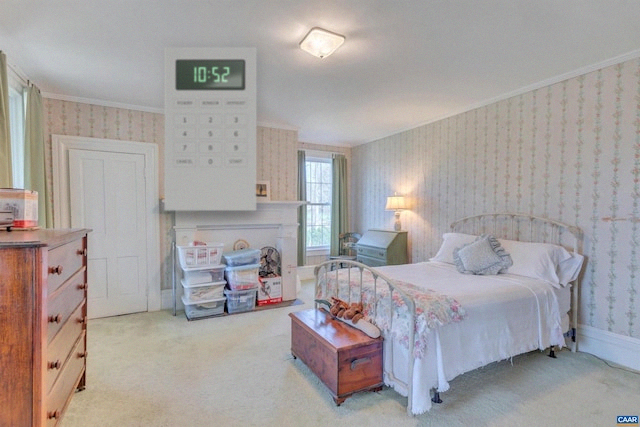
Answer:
{"hour": 10, "minute": 52}
